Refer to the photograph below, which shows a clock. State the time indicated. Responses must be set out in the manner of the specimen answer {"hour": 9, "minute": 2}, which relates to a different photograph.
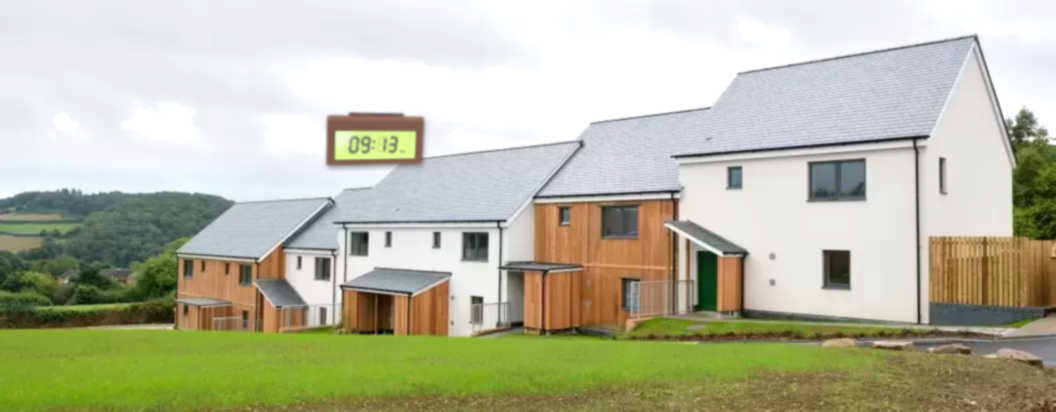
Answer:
{"hour": 9, "minute": 13}
